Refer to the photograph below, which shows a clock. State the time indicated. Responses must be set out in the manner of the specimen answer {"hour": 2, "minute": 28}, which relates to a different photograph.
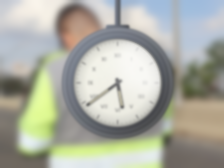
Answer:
{"hour": 5, "minute": 39}
